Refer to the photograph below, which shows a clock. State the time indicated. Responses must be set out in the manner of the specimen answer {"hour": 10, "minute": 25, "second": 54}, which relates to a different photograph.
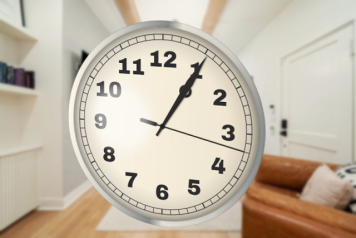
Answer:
{"hour": 1, "minute": 5, "second": 17}
